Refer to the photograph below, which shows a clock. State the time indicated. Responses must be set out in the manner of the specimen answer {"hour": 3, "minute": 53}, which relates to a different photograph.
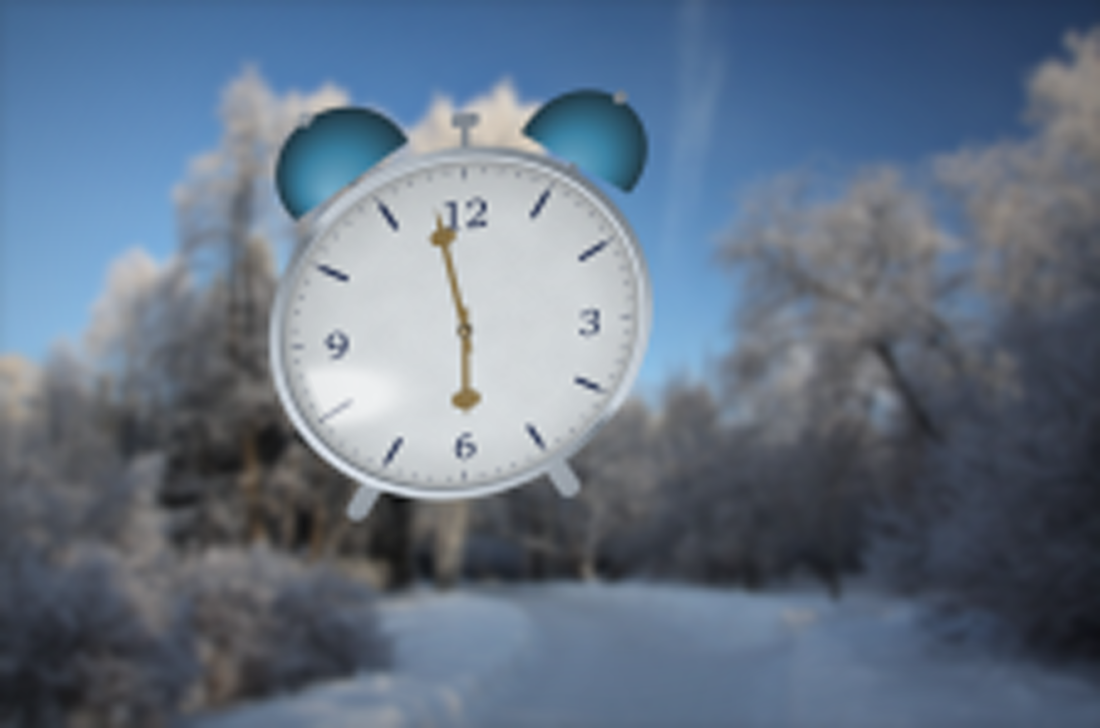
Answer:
{"hour": 5, "minute": 58}
